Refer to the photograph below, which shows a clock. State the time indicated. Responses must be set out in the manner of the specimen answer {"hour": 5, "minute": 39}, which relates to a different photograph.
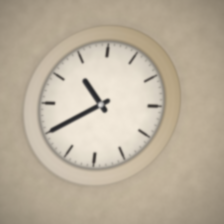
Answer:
{"hour": 10, "minute": 40}
